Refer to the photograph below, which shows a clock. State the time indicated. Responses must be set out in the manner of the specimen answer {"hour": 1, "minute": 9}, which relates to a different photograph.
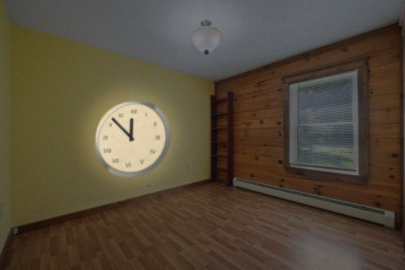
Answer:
{"hour": 11, "minute": 52}
